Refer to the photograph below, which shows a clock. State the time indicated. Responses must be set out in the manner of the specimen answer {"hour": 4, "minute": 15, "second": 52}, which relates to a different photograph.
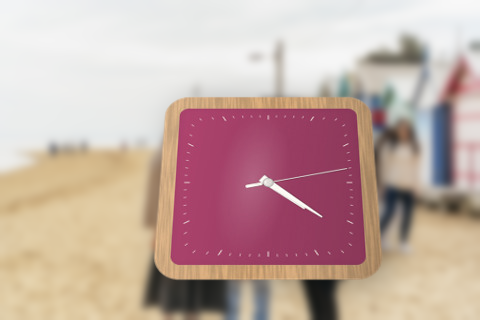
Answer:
{"hour": 4, "minute": 21, "second": 13}
